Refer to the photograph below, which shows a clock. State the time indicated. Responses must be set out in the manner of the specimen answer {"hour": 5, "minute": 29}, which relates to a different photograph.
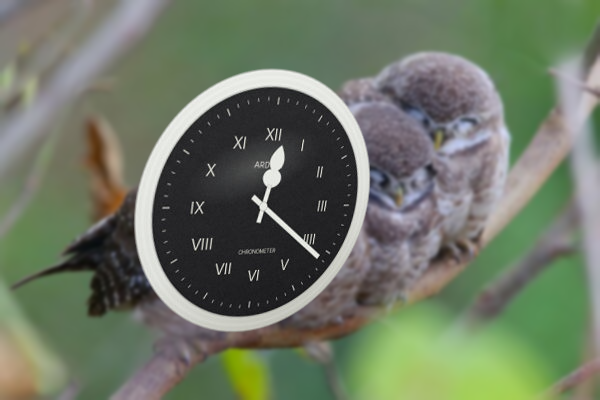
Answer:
{"hour": 12, "minute": 21}
